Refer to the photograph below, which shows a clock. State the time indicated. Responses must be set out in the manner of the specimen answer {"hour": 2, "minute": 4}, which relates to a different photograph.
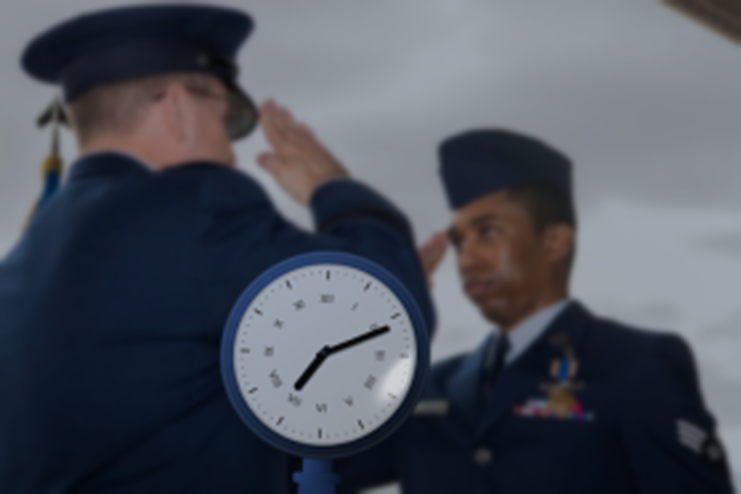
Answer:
{"hour": 7, "minute": 11}
